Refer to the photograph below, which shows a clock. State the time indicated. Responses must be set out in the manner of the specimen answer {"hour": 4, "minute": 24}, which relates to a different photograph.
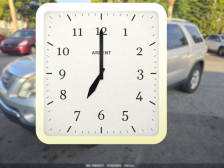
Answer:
{"hour": 7, "minute": 0}
